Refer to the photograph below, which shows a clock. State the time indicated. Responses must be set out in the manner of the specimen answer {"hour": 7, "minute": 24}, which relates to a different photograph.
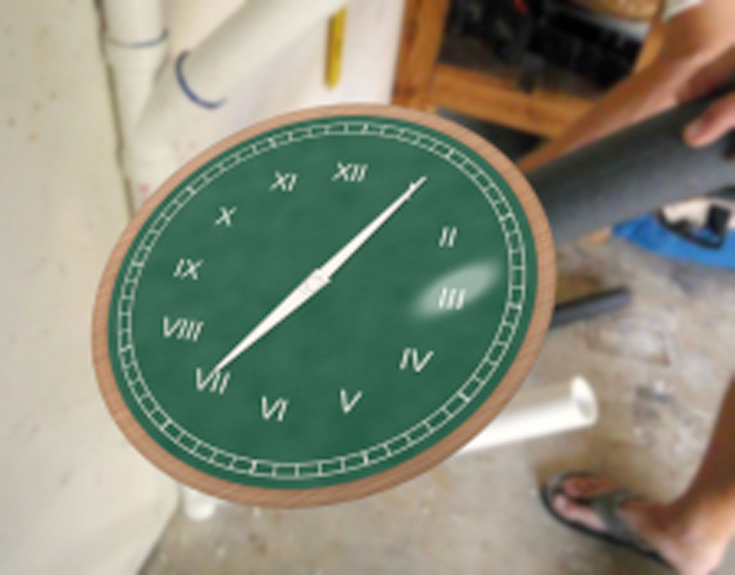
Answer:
{"hour": 7, "minute": 5}
